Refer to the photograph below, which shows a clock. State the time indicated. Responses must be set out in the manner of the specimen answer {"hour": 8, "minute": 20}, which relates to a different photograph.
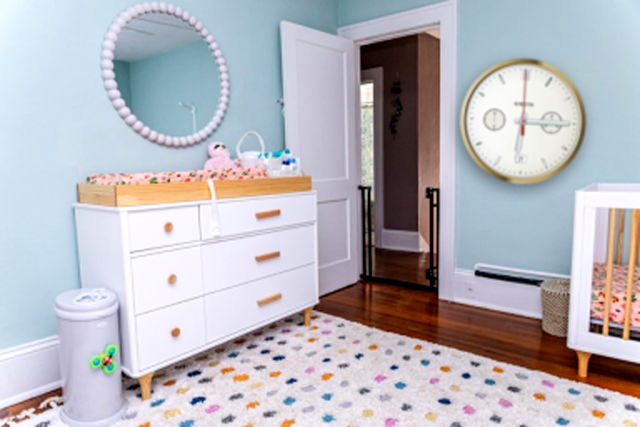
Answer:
{"hour": 6, "minute": 15}
